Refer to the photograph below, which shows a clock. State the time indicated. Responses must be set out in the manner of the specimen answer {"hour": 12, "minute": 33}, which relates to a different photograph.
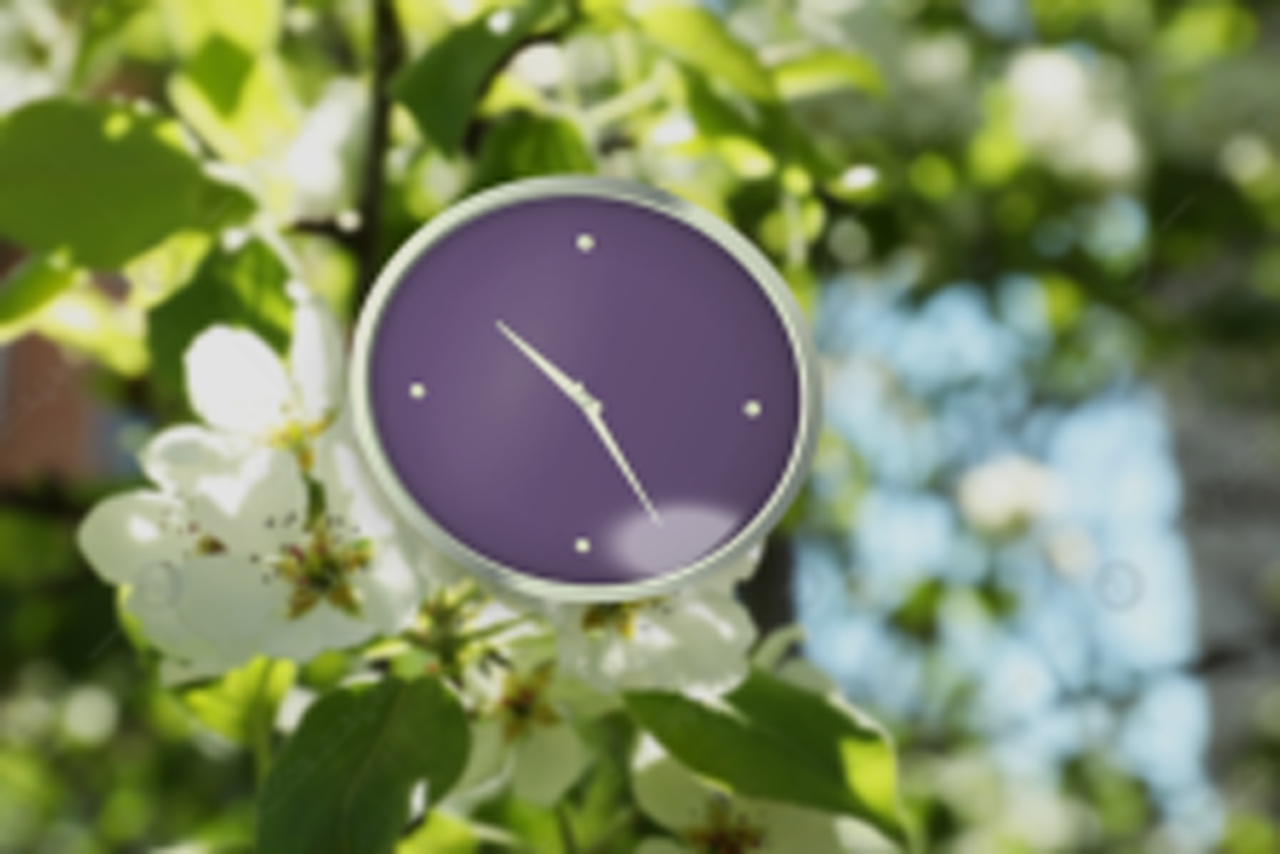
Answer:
{"hour": 10, "minute": 25}
